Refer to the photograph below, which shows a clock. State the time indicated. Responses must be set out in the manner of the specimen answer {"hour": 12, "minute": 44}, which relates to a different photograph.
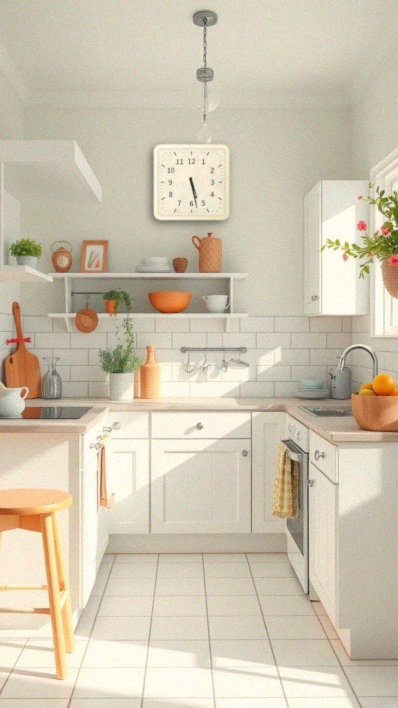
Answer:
{"hour": 5, "minute": 28}
